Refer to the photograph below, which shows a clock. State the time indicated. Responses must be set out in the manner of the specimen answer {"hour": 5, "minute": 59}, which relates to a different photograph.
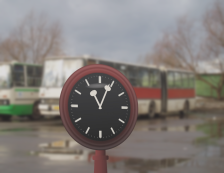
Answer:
{"hour": 11, "minute": 4}
